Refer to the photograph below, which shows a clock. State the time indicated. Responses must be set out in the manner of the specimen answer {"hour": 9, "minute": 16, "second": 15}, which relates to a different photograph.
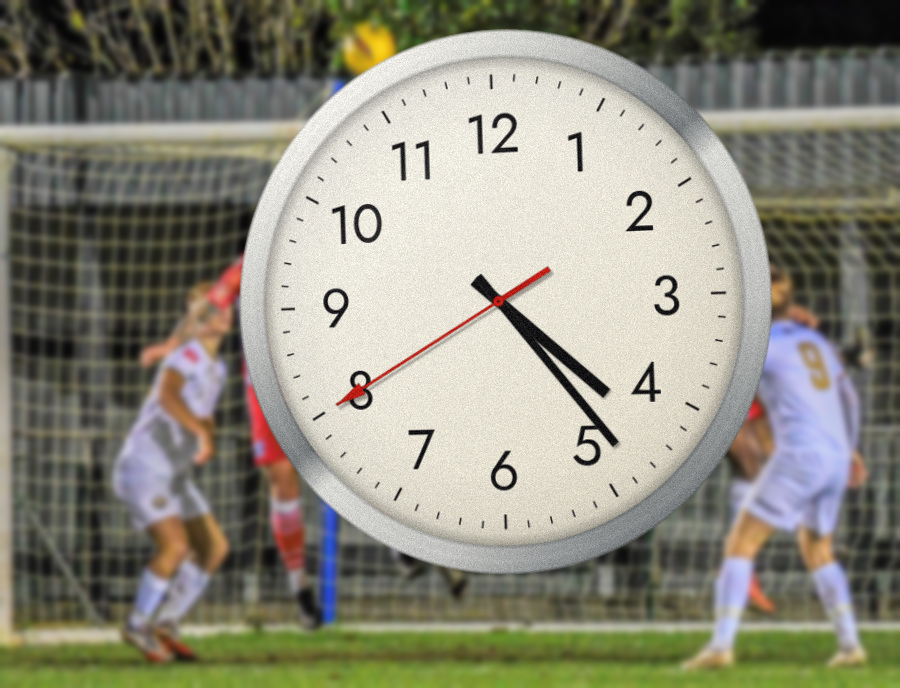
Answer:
{"hour": 4, "minute": 23, "second": 40}
